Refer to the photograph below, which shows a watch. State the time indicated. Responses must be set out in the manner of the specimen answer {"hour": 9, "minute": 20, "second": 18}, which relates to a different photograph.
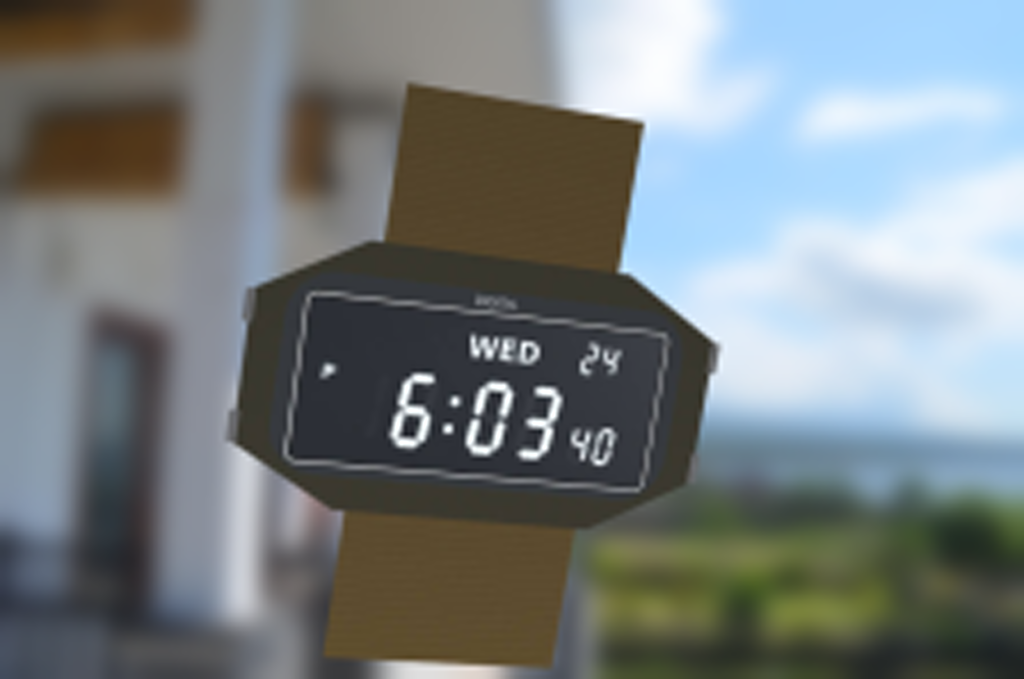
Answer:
{"hour": 6, "minute": 3, "second": 40}
